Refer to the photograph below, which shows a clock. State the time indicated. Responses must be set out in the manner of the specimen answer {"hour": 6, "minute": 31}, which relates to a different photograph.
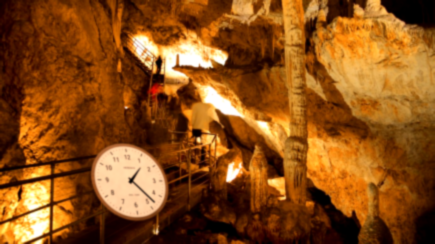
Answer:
{"hour": 1, "minute": 23}
